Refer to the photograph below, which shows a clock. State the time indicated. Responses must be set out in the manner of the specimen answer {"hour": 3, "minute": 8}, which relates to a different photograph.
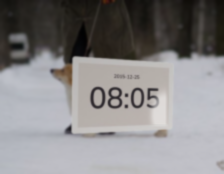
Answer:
{"hour": 8, "minute": 5}
